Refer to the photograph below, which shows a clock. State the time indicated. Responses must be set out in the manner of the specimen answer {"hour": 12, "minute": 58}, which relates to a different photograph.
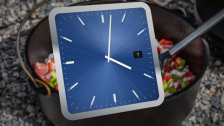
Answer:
{"hour": 4, "minute": 2}
